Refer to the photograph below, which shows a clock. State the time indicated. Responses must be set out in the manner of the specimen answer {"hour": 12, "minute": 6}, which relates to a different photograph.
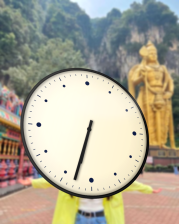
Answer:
{"hour": 6, "minute": 33}
